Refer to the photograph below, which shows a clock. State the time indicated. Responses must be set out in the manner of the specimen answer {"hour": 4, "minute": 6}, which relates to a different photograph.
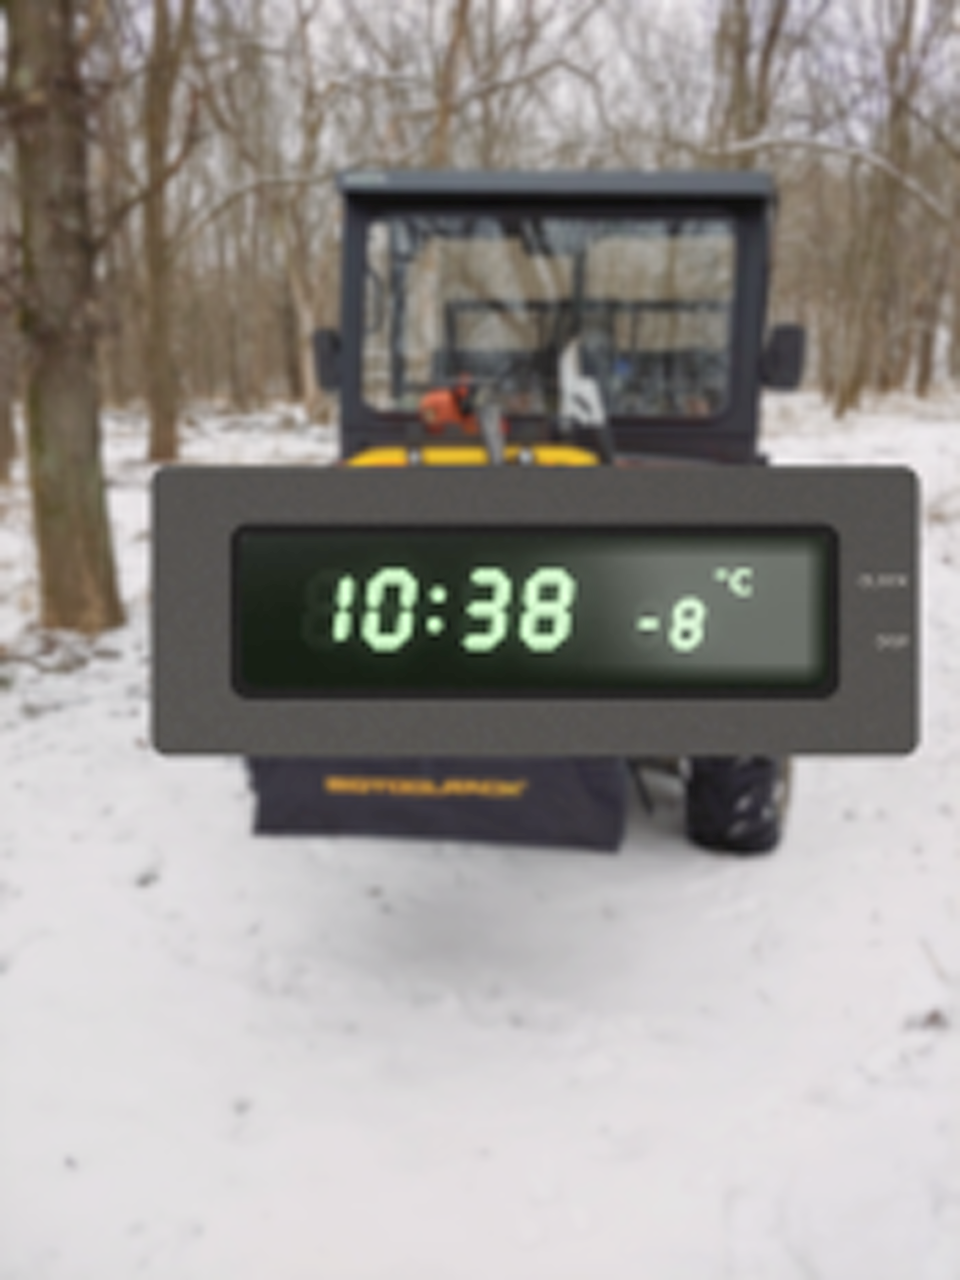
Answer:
{"hour": 10, "minute": 38}
